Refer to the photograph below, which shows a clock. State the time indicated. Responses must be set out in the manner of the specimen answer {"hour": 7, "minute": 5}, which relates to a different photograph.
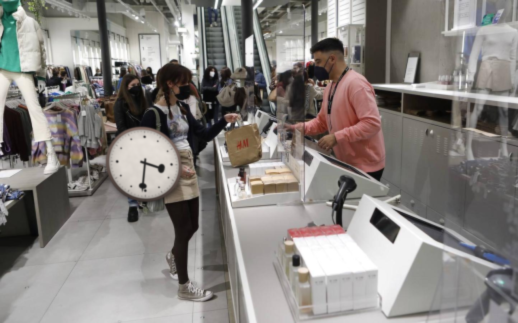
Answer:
{"hour": 3, "minute": 31}
